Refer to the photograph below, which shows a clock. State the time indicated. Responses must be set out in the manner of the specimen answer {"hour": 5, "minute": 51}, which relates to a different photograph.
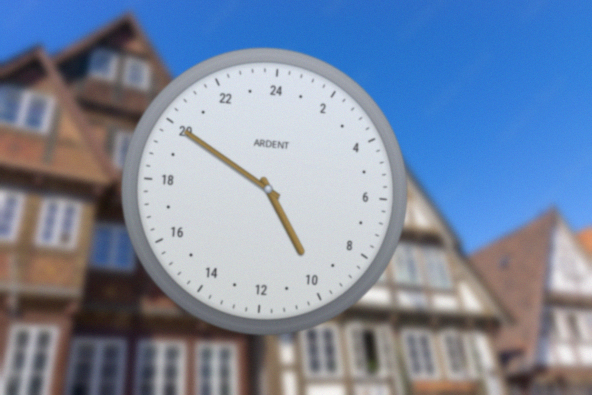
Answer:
{"hour": 9, "minute": 50}
